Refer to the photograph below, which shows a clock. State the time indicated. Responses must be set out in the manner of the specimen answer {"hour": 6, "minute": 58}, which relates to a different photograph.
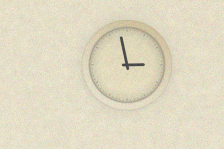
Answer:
{"hour": 2, "minute": 58}
